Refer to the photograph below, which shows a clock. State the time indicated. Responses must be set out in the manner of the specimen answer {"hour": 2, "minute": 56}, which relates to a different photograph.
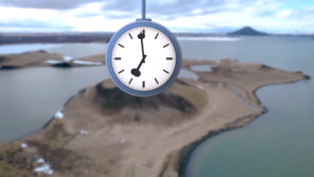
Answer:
{"hour": 6, "minute": 59}
